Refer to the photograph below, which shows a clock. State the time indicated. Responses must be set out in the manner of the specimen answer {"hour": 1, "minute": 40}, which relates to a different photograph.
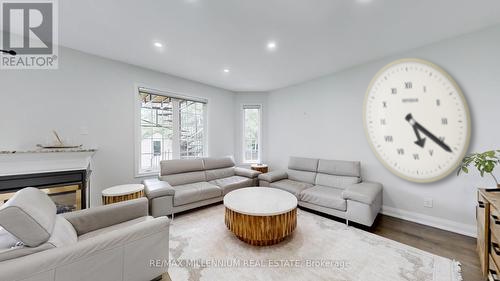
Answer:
{"hour": 5, "minute": 21}
